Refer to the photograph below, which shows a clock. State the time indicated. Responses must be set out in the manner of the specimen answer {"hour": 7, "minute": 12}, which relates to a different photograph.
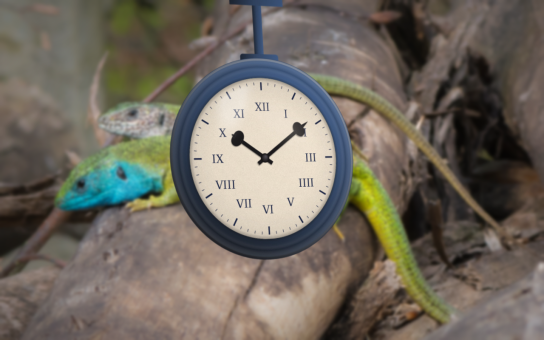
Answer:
{"hour": 10, "minute": 9}
